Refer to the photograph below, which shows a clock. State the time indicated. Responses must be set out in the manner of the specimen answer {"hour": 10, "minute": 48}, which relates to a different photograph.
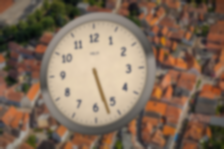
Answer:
{"hour": 5, "minute": 27}
